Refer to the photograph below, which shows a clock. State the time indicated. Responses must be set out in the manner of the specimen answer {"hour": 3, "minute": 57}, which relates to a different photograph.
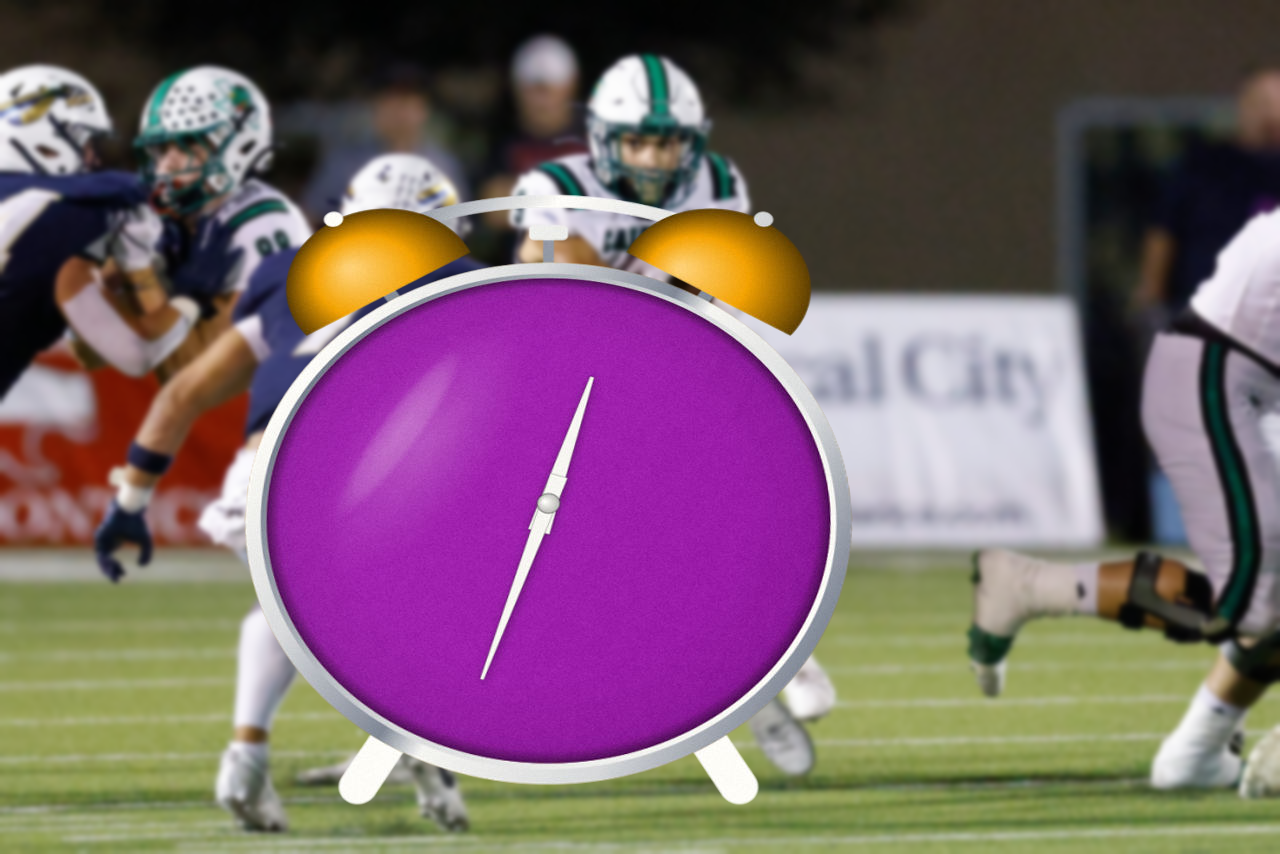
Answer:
{"hour": 12, "minute": 33}
